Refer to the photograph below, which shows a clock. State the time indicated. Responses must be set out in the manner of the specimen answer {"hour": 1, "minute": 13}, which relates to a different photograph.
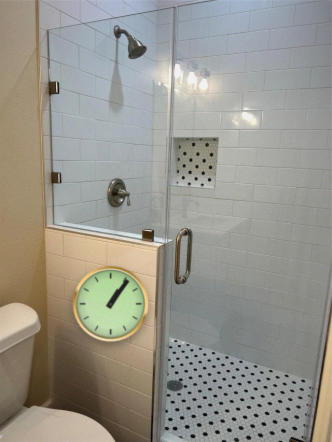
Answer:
{"hour": 1, "minute": 6}
